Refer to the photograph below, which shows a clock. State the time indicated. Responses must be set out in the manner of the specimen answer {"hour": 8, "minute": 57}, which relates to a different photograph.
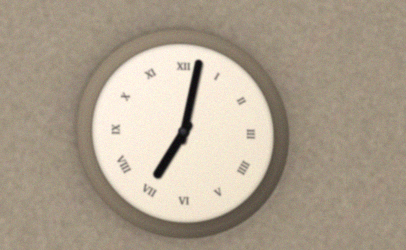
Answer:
{"hour": 7, "minute": 2}
